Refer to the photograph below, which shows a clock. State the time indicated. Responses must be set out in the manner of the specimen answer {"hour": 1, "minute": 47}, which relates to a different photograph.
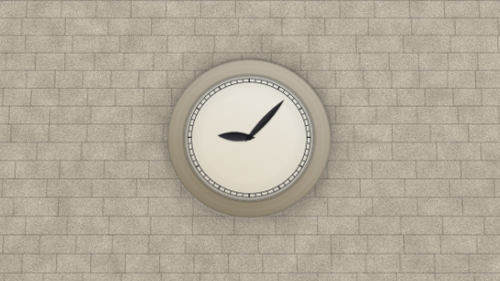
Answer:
{"hour": 9, "minute": 7}
